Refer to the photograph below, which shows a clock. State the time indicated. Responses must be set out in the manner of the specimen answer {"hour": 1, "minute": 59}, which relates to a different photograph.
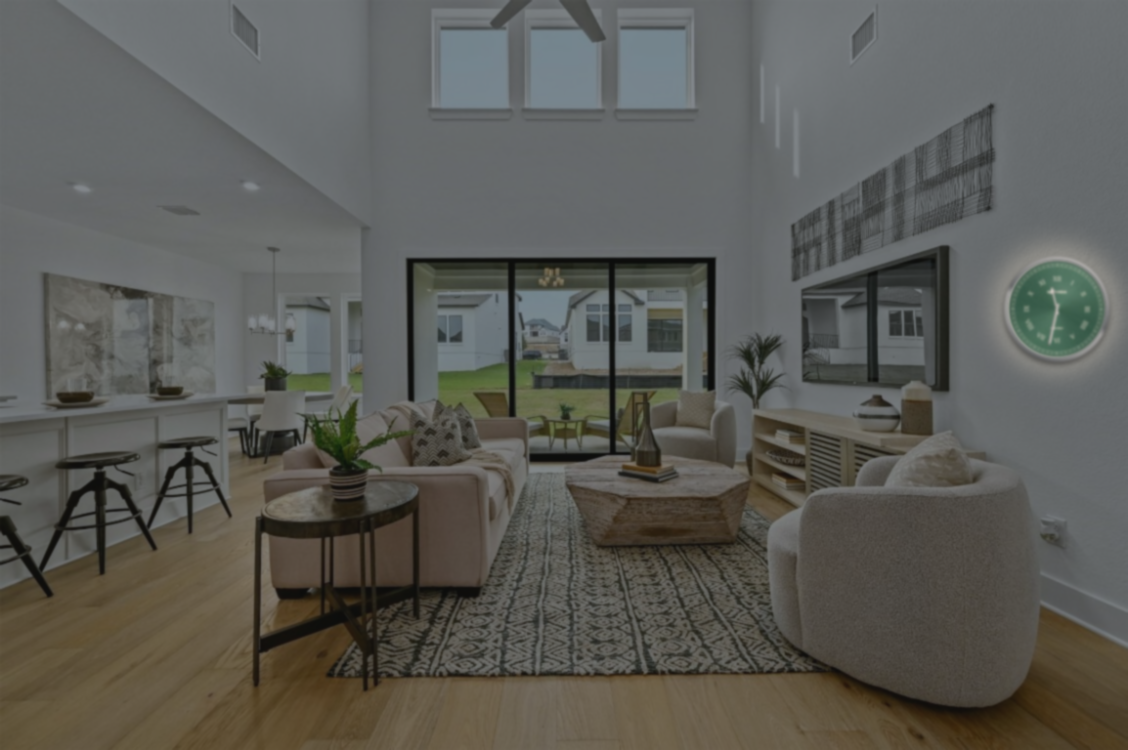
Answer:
{"hour": 11, "minute": 32}
